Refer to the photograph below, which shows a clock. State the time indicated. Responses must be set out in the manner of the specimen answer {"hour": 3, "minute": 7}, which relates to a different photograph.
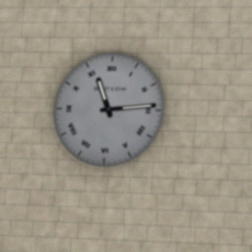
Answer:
{"hour": 11, "minute": 14}
